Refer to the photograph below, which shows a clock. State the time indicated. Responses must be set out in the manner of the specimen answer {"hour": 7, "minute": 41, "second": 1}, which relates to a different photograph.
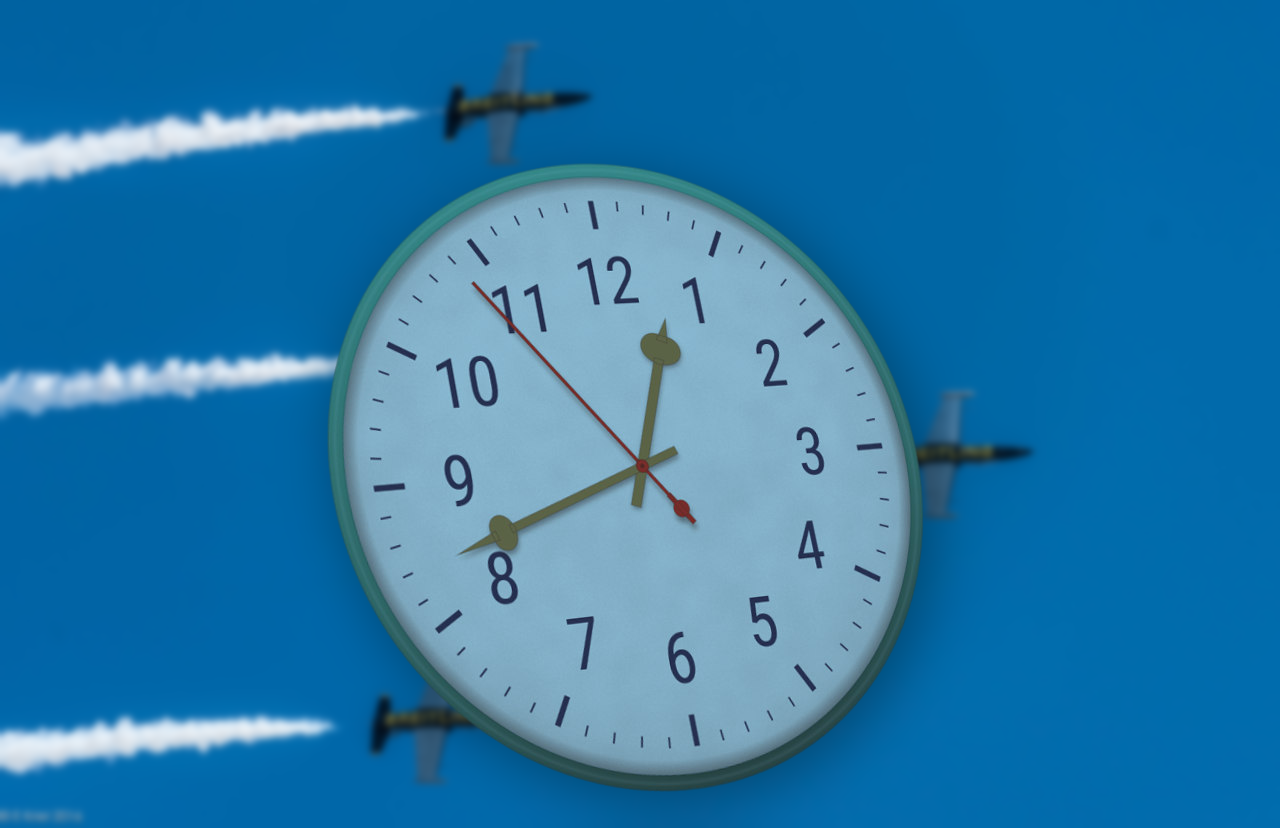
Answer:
{"hour": 12, "minute": 41, "second": 54}
